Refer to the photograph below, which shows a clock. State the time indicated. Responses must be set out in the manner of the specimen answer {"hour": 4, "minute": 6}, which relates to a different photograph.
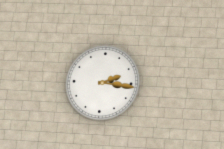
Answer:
{"hour": 2, "minute": 16}
